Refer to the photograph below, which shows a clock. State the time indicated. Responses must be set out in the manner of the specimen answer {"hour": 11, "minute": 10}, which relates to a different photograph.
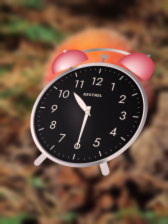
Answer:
{"hour": 10, "minute": 30}
